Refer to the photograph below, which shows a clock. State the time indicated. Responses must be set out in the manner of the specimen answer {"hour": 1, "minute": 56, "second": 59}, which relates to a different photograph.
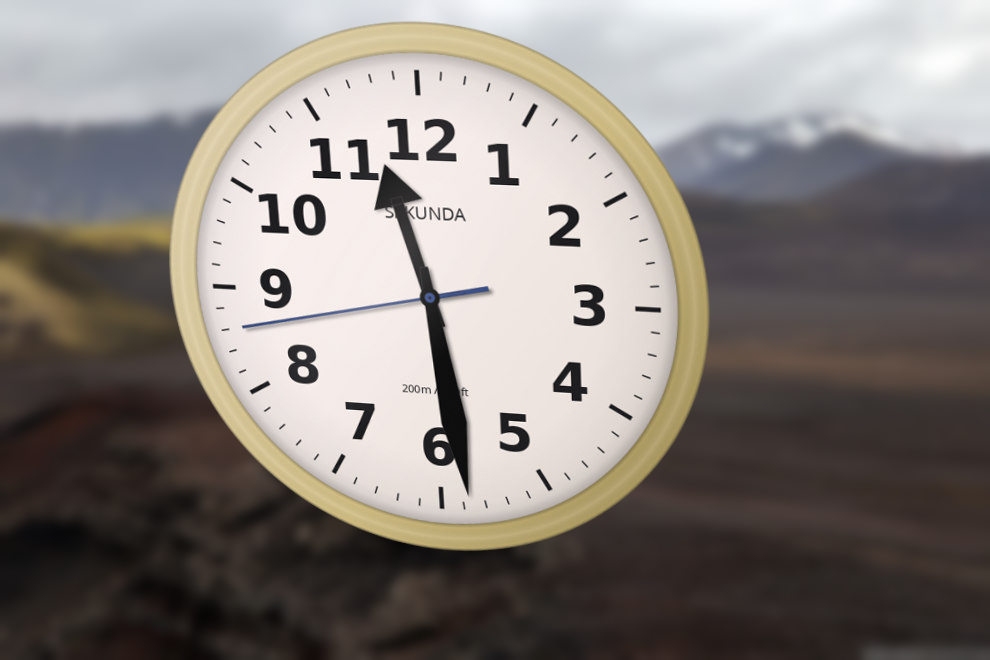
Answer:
{"hour": 11, "minute": 28, "second": 43}
